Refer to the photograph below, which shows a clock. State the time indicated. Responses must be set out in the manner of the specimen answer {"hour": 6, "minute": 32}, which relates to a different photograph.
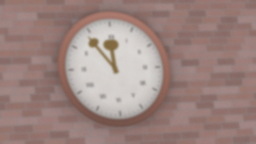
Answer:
{"hour": 11, "minute": 54}
